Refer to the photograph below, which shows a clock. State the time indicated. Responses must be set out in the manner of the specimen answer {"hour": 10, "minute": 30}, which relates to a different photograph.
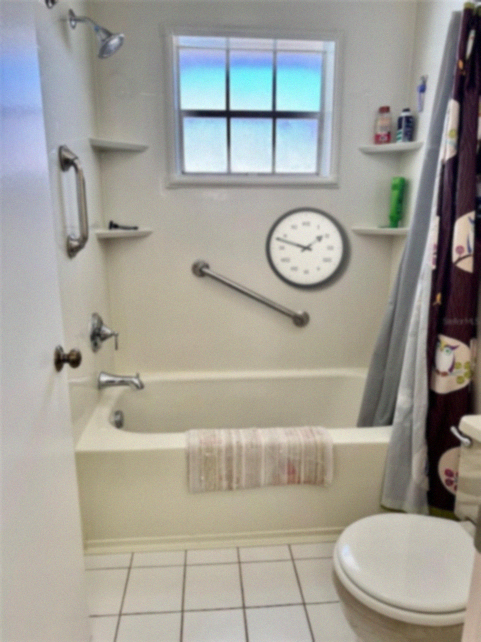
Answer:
{"hour": 1, "minute": 48}
